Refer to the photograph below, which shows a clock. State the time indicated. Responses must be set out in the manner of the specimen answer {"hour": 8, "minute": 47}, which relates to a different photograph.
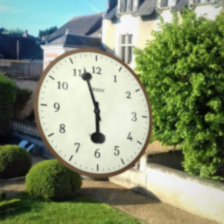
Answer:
{"hour": 5, "minute": 57}
